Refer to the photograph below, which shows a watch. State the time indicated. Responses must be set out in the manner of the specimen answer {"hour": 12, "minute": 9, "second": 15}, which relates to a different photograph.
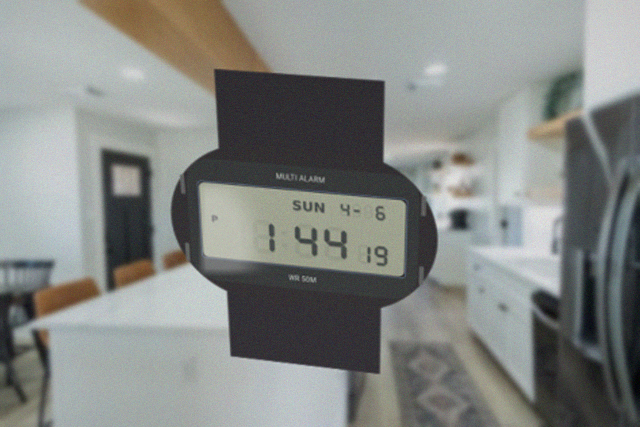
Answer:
{"hour": 1, "minute": 44, "second": 19}
